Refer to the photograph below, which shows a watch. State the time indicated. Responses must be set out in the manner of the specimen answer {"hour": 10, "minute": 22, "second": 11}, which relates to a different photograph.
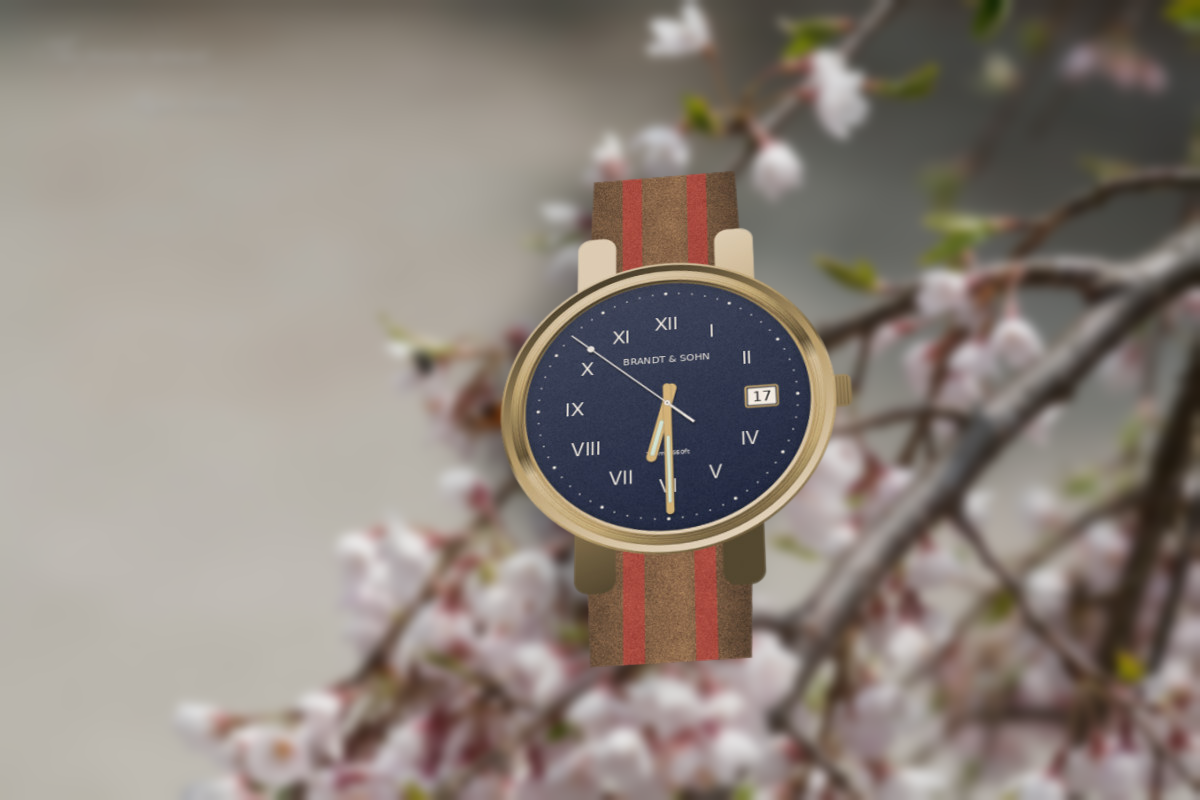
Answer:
{"hour": 6, "minute": 29, "second": 52}
